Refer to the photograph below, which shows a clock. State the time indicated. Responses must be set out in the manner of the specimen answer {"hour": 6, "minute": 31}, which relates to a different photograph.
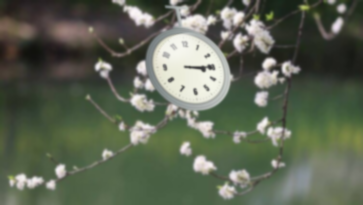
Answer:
{"hour": 3, "minute": 15}
